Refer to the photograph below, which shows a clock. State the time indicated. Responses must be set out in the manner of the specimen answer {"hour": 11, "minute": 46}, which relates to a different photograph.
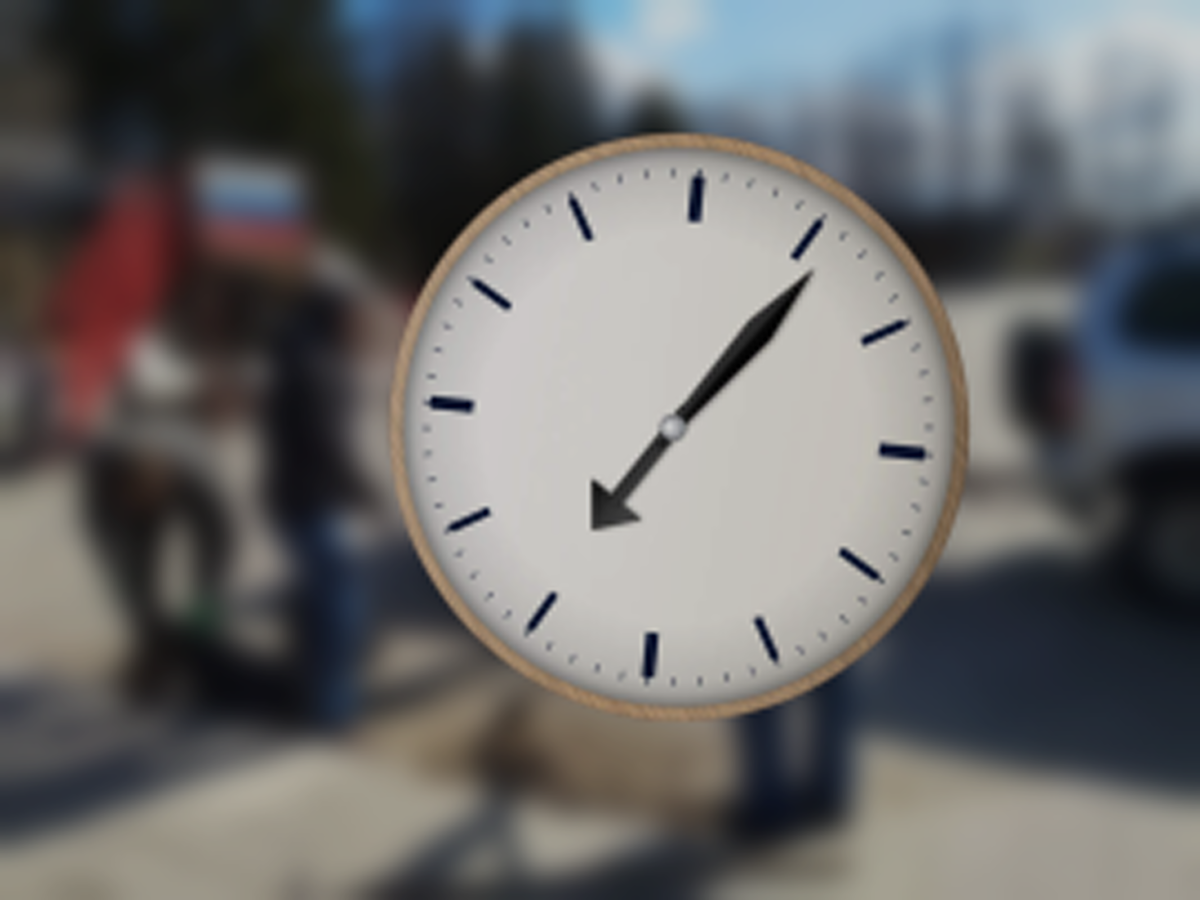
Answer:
{"hour": 7, "minute": 6}
